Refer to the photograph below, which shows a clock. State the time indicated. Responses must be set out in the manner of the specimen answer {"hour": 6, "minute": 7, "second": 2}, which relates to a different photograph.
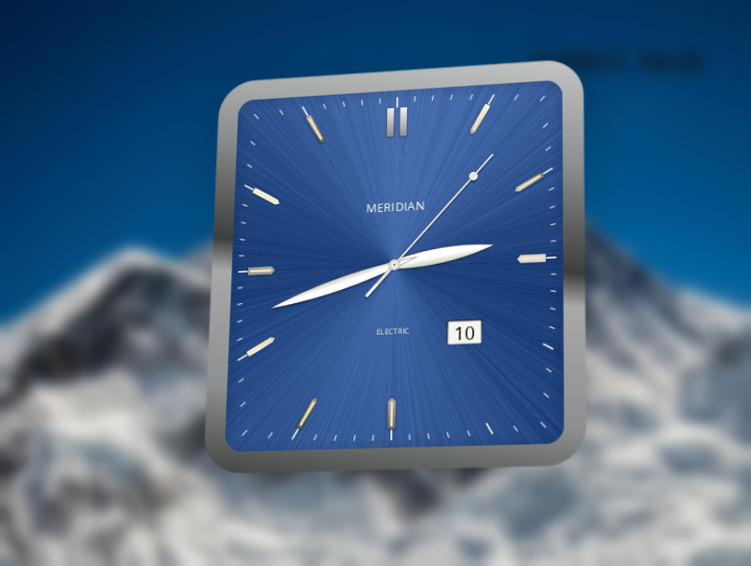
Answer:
{"hour": 2, "minute": 42, "second": 7}
